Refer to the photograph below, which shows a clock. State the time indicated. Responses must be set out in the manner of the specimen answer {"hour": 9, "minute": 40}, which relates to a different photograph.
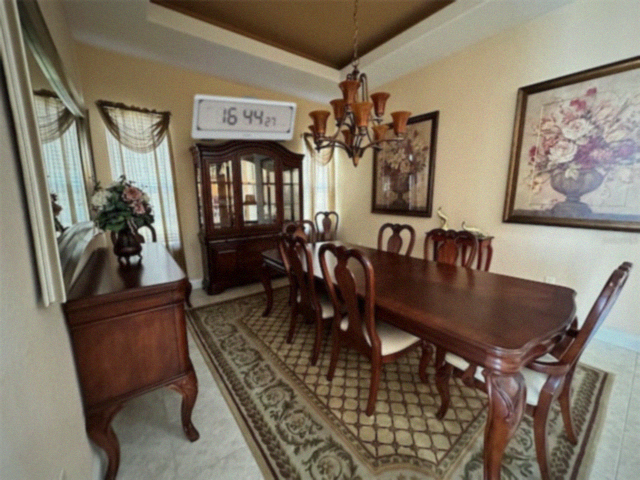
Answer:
{"hour": 16, "minute": 44}
